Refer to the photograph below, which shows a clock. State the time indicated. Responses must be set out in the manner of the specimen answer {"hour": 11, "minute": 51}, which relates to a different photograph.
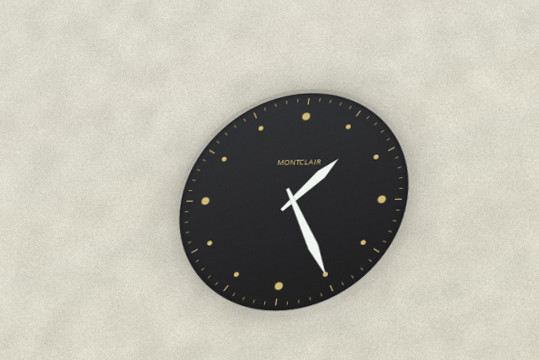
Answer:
{"hour": 1, "minute": 25}
